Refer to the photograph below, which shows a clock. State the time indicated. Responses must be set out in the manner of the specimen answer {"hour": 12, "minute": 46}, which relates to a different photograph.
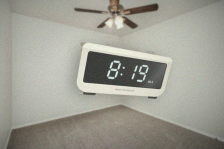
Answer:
{"hour": 8, "minute": 19}
